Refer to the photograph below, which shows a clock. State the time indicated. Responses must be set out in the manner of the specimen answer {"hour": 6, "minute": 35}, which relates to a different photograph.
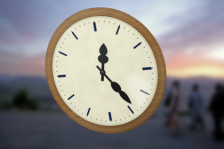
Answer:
{"hour": 12, "minute": 24}
